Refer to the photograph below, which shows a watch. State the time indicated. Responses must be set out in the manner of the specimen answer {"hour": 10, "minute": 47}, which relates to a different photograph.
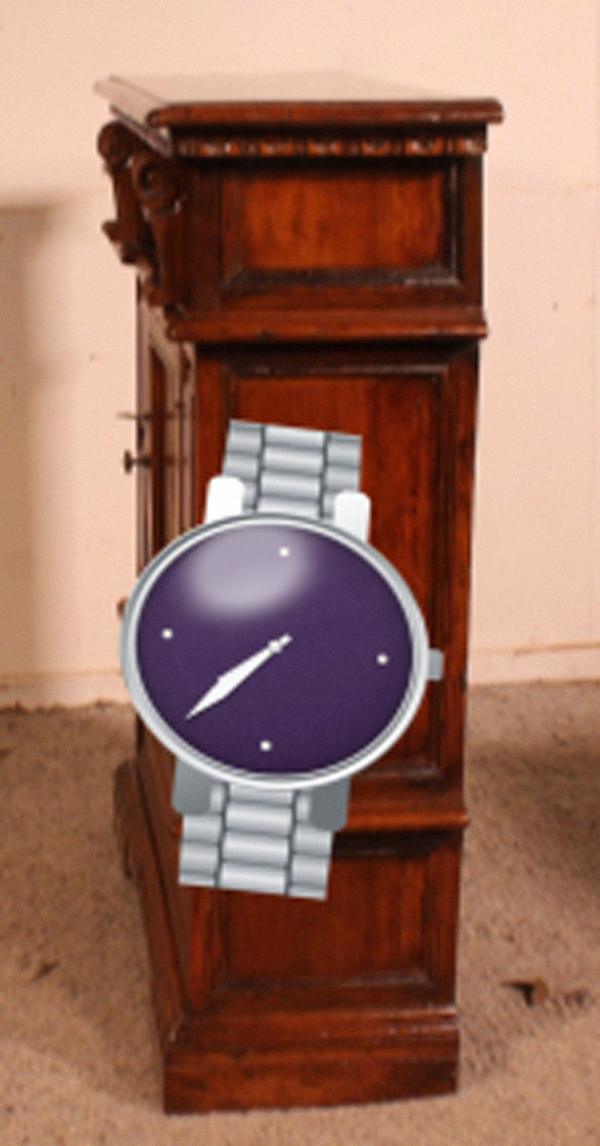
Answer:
{"hour": 7, "minute": 37}
